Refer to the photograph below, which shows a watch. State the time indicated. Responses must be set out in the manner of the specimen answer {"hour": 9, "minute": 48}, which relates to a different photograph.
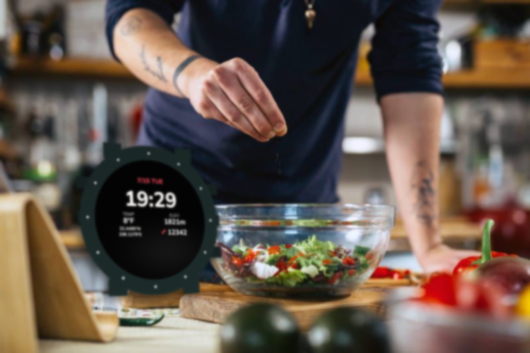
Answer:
{"hour": 19, "minute": 29}
